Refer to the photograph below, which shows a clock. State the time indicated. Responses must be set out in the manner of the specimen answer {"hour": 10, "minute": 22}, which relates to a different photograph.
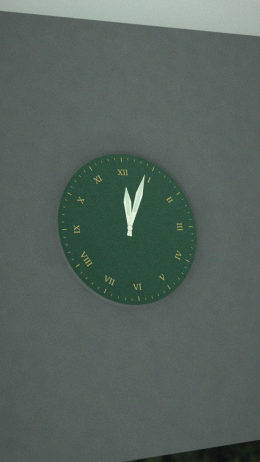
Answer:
{"hour": 12, "minute": 4}
